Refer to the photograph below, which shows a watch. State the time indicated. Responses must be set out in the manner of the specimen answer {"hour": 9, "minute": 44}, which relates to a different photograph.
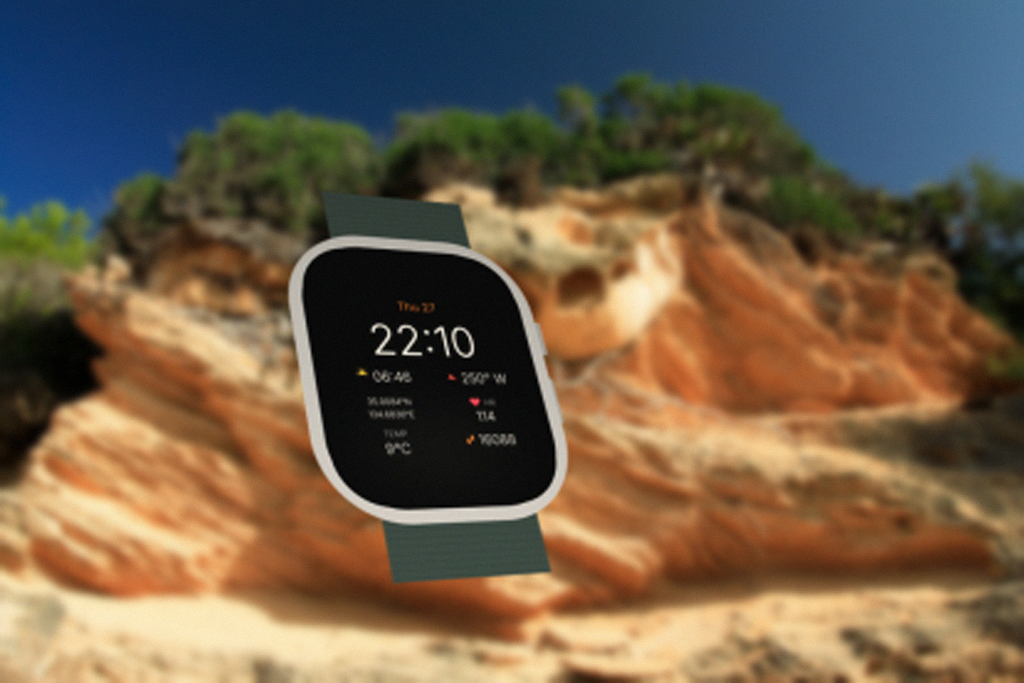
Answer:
{"hour": 22, "minute": 10}
